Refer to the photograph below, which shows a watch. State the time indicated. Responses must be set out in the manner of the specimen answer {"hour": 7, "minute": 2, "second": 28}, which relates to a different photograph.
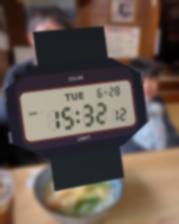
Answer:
{"hour": 15, "minute": 32, "second": 12}
